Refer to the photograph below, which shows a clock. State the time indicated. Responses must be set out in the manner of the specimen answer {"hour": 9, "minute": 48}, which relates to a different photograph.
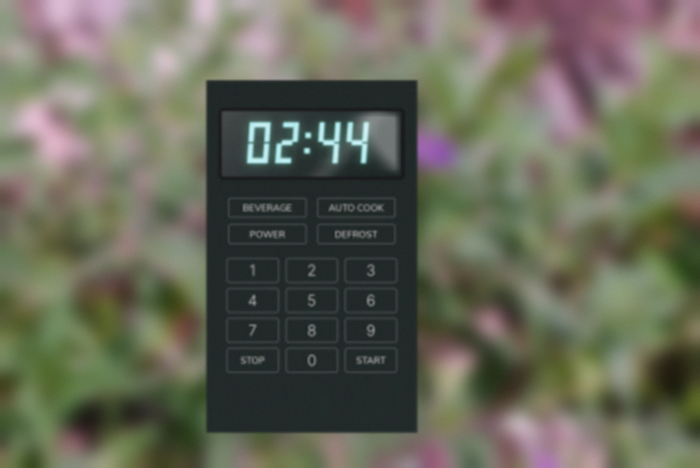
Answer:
{"hour": 2, "minute": 44}
